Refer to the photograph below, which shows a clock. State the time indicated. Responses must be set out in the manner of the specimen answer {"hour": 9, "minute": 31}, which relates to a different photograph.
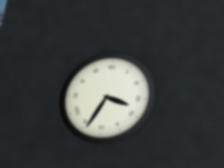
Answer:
{"hour": 3, "minute": 34}
